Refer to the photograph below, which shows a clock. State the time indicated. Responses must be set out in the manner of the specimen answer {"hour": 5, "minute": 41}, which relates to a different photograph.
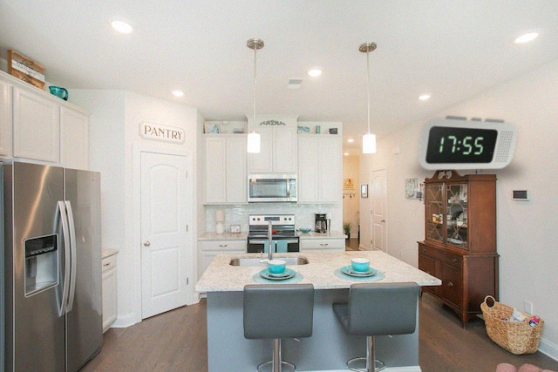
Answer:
{"hour": 17, "minute": 55}
